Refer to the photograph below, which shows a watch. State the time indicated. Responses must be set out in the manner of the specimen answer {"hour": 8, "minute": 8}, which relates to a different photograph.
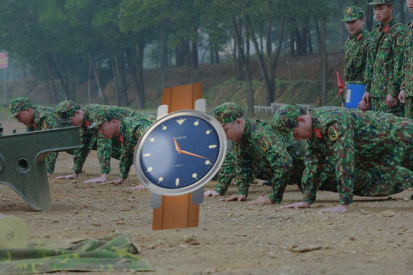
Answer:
{"hour": 11, "minute": 19}
